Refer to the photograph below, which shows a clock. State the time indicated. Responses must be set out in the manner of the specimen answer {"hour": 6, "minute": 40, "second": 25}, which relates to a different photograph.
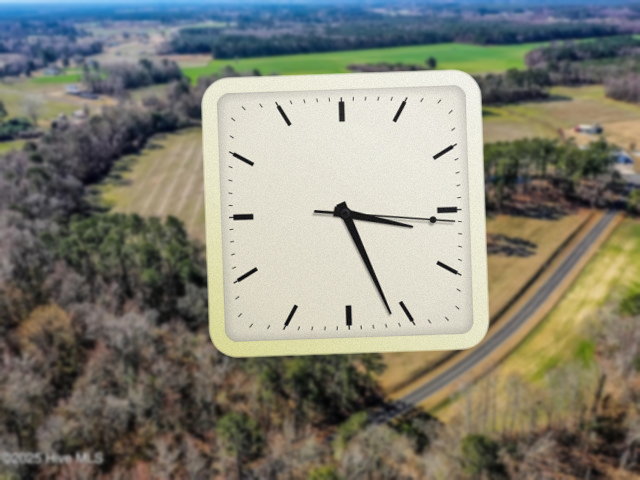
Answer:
{"hour": 3, "minute": 26, "second": 16}
